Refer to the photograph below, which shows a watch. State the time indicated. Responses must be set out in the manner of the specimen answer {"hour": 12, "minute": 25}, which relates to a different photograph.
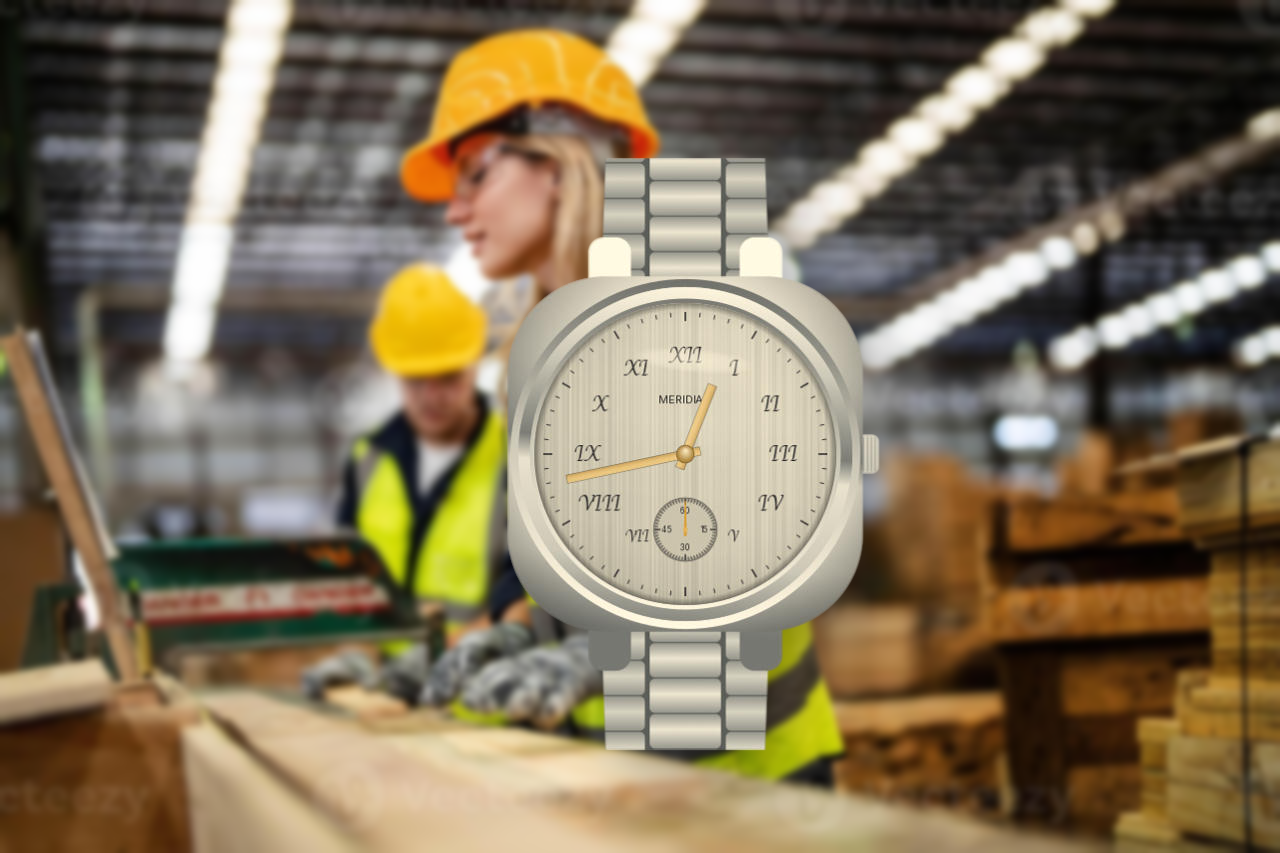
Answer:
{"hour": 12, "minute": 43}
